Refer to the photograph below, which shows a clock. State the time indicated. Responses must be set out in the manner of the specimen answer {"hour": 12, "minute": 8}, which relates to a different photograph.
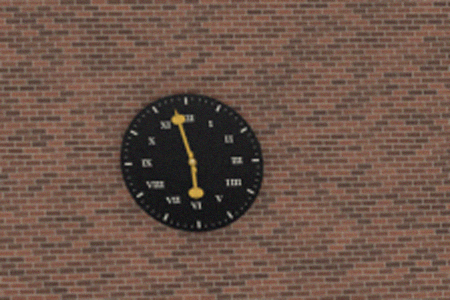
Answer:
{"hour": 5, "minute": 58}
